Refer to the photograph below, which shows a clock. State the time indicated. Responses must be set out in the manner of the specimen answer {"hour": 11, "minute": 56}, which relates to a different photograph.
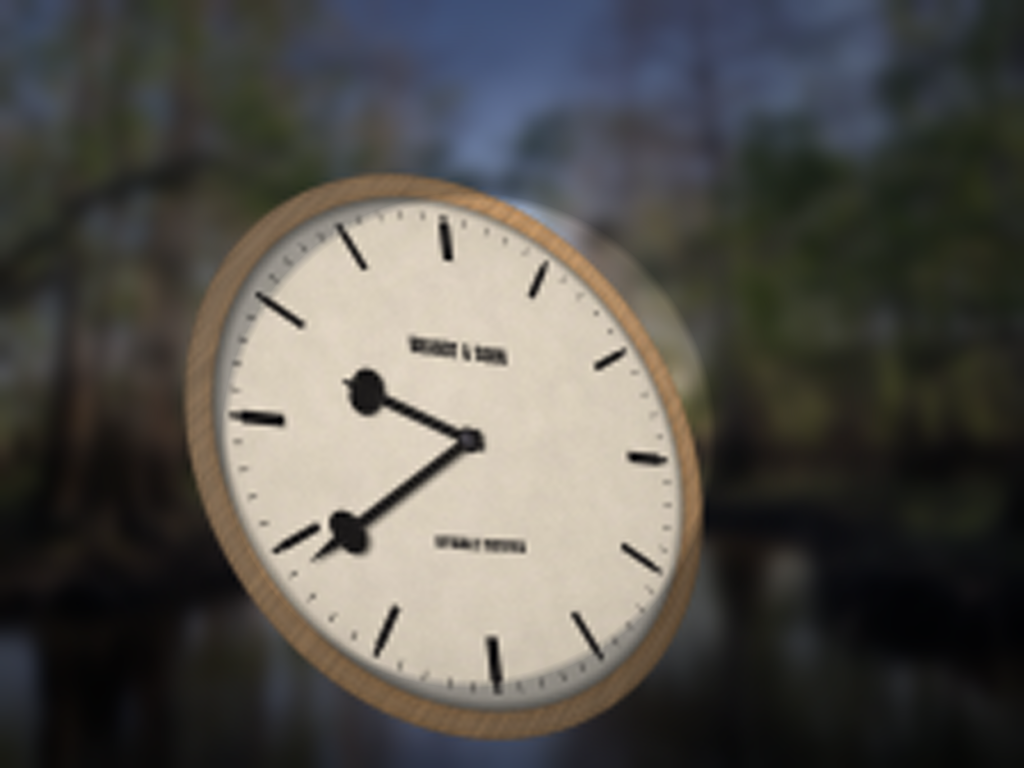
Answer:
{"hour": 9, "minute": 39}
